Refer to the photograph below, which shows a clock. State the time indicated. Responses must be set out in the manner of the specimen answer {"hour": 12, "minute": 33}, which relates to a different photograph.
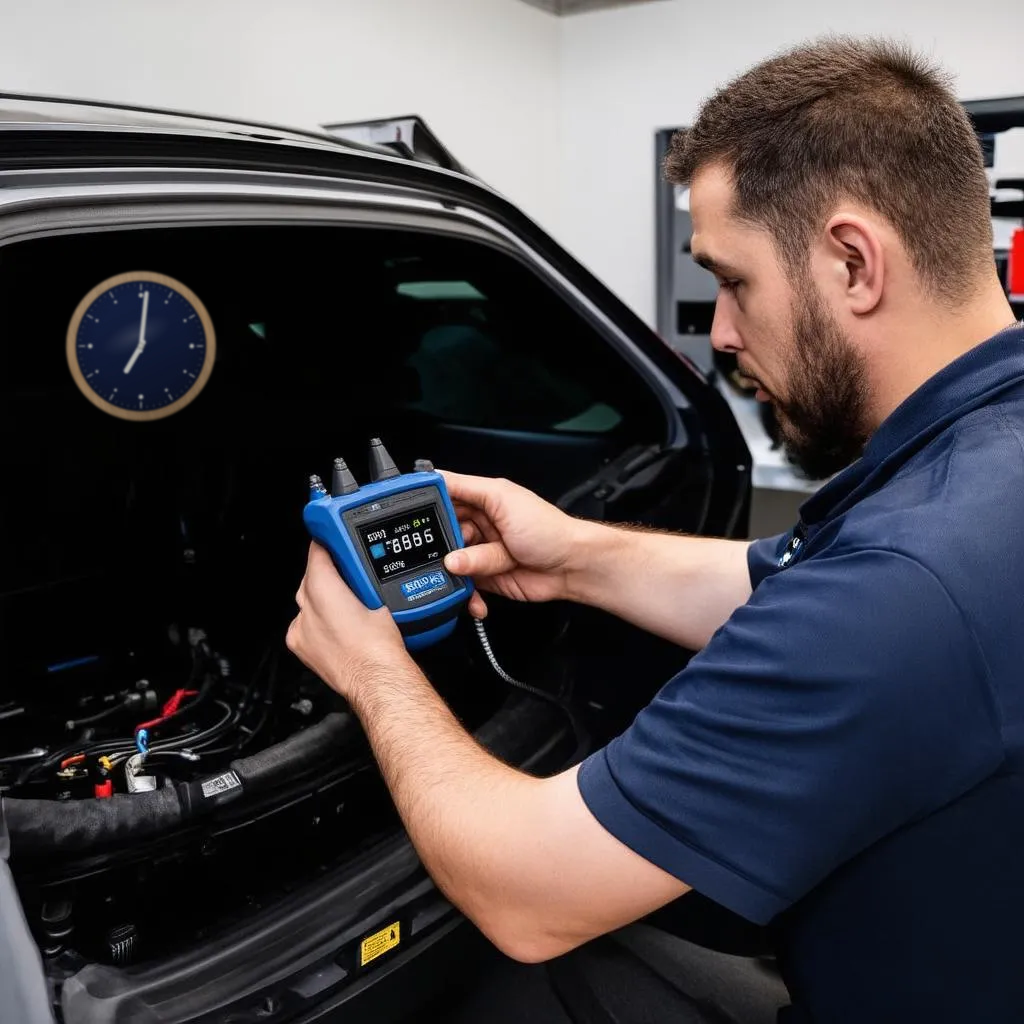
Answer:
{"hour": 7, "minute": 1}
